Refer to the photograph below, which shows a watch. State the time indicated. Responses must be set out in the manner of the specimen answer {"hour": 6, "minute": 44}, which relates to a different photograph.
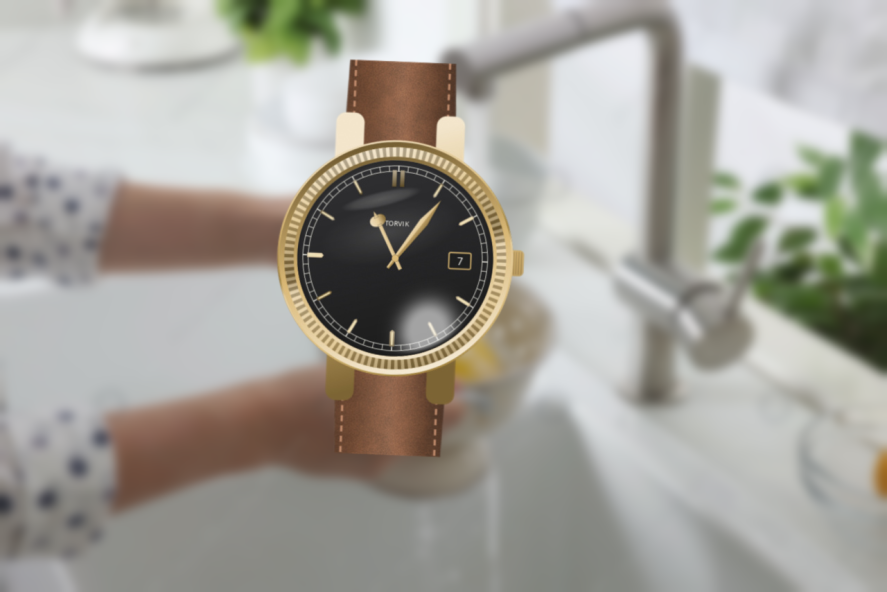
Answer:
{"hour": 11, "minute": 6}
